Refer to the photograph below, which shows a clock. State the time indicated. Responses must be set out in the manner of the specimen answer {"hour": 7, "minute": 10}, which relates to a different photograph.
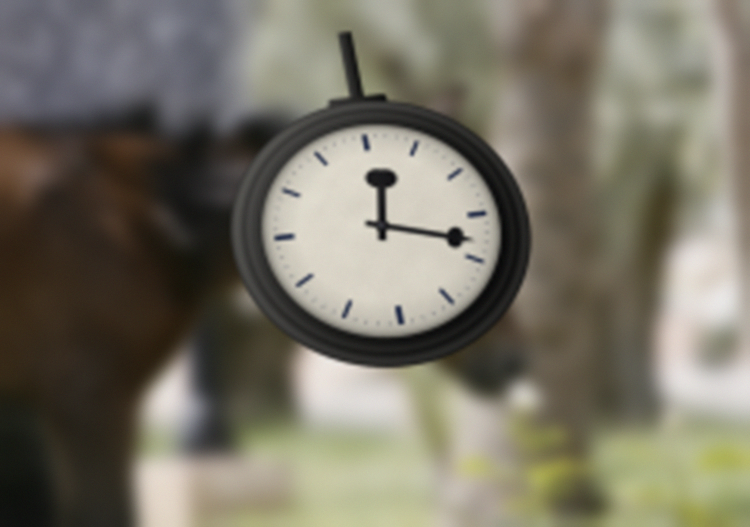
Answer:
{"hour": 12, "minute": 18}
